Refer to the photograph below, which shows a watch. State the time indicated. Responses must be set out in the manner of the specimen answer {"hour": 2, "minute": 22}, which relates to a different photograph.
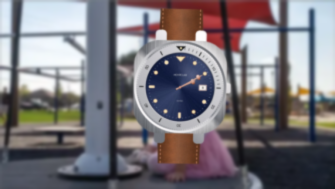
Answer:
{"hour": 2, "minute": 10}
